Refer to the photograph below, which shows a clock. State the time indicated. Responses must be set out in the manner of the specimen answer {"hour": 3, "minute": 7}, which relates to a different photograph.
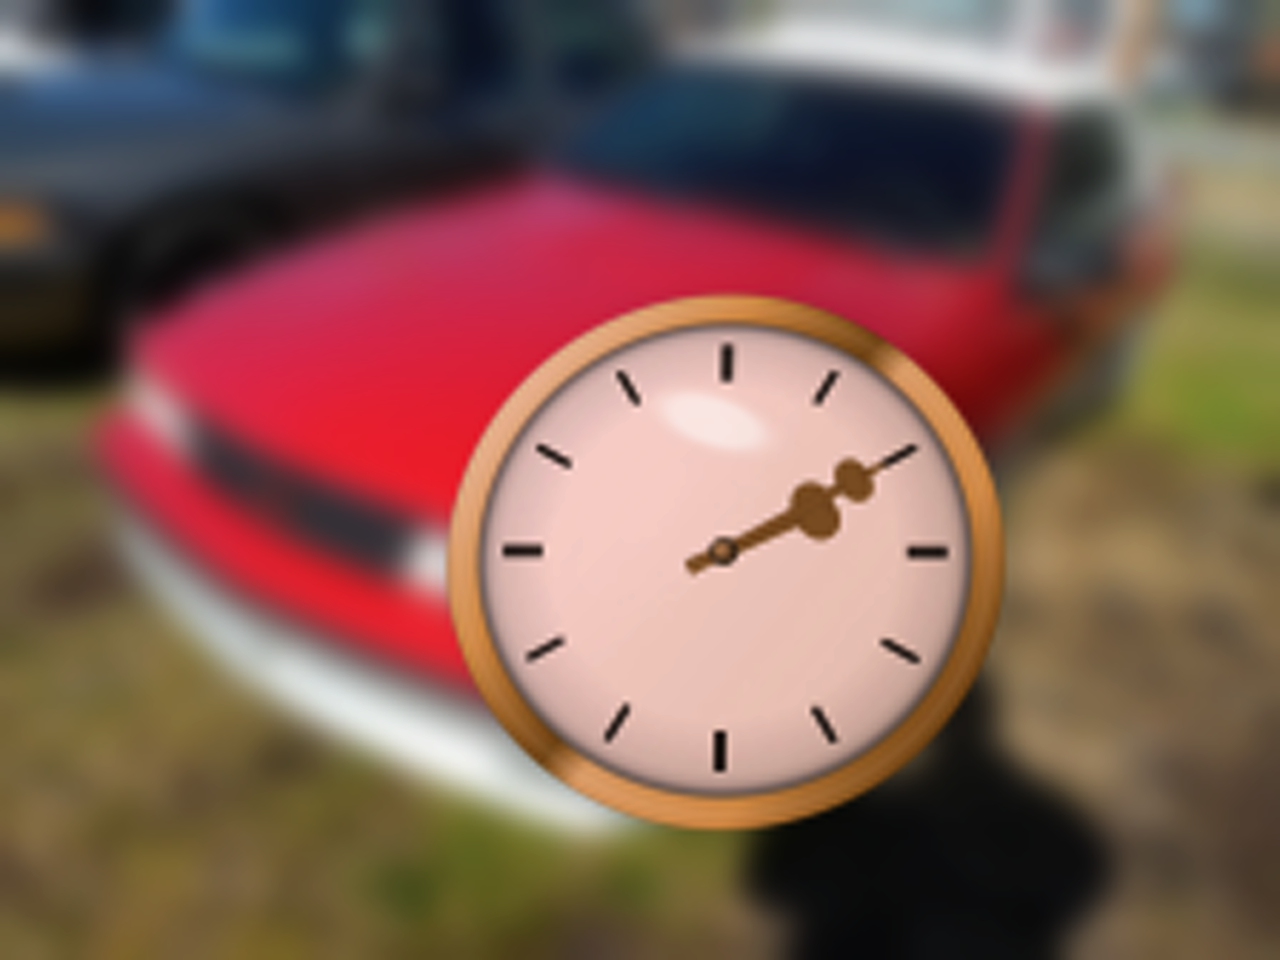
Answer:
{"hour": 2, "minute": 10}
